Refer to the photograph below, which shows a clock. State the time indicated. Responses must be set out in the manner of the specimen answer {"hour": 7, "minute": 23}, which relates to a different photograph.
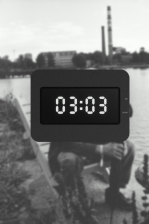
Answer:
{"hour": 3, "minute": 3}
